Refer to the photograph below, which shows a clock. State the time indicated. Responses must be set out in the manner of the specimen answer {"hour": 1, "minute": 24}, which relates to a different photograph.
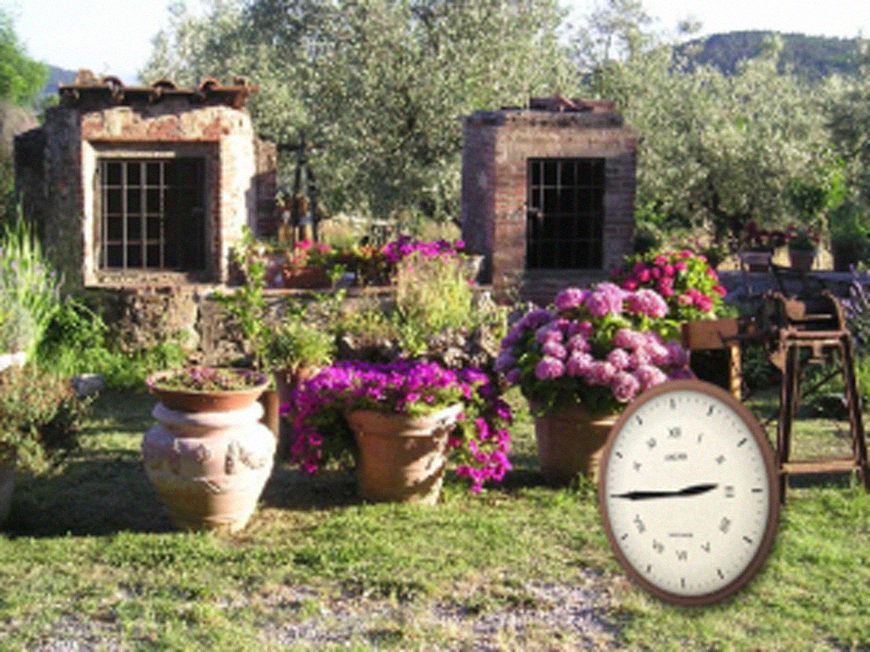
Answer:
{"hour": 2, "minute": 45}
